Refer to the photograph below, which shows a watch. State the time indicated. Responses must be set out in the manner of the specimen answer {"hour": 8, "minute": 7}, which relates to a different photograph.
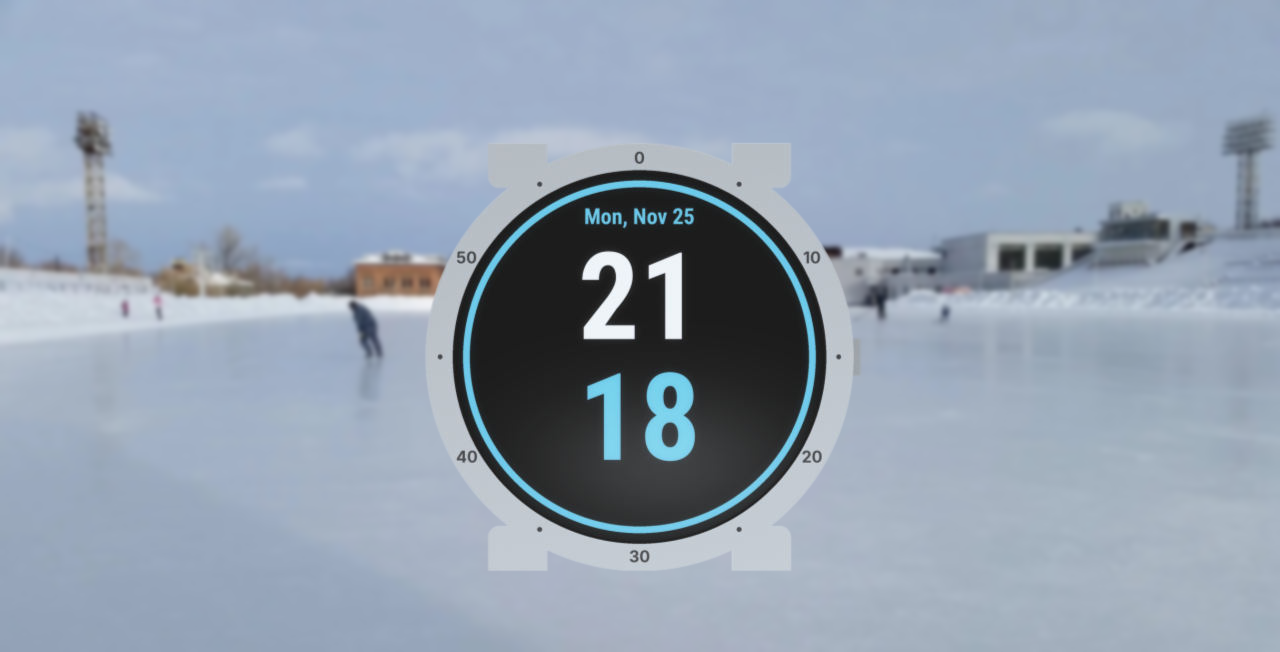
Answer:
{"hour": 21, "minute": 18}
